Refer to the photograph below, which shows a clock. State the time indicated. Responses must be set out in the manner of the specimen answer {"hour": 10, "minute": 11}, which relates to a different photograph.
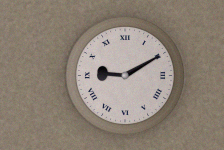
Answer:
{"hour": 9, "minute": 10}
